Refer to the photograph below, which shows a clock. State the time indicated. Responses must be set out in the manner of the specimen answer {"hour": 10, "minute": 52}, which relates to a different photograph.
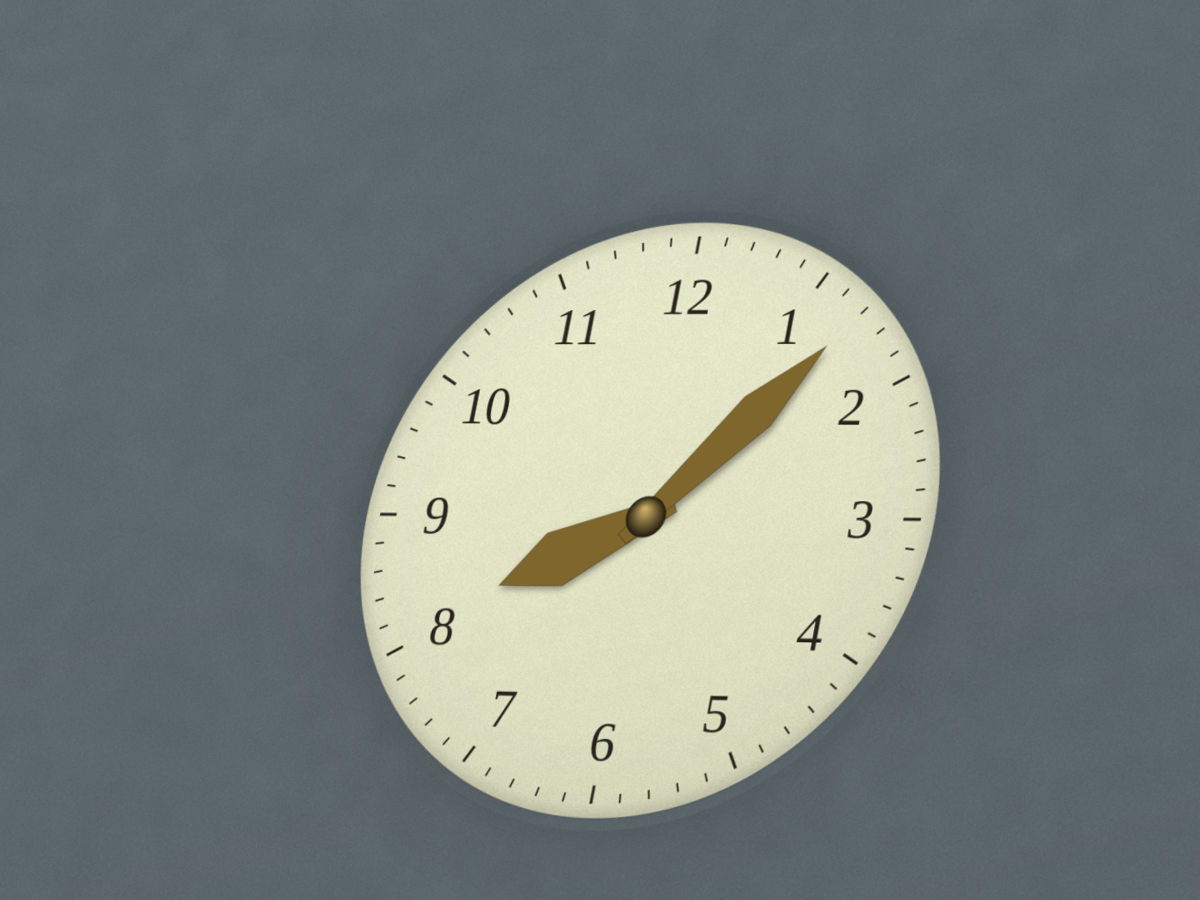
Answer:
{"hour": 8, "minute": 7}
